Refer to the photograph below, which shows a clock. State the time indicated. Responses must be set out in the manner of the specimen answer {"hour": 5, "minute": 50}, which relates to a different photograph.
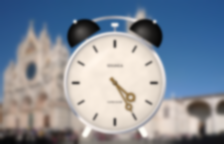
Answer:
{"hour": 4, "minute": 25}
